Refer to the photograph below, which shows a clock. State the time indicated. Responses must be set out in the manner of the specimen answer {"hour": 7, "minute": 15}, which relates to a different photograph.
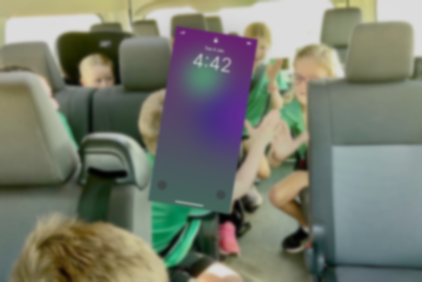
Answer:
{"hour": 4, "minute": 42}
